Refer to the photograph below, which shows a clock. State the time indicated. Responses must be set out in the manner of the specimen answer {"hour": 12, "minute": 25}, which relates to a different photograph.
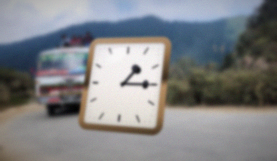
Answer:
{"hour": 1, "minute": 15}
